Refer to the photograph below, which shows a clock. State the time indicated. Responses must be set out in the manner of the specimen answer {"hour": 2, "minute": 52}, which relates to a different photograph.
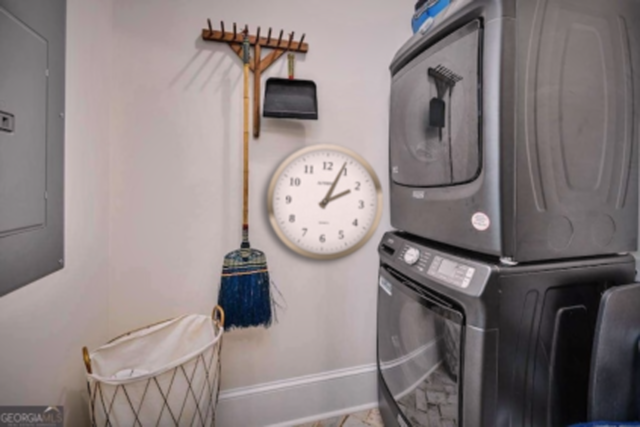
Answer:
{"hour": 2, "minute": 4}
